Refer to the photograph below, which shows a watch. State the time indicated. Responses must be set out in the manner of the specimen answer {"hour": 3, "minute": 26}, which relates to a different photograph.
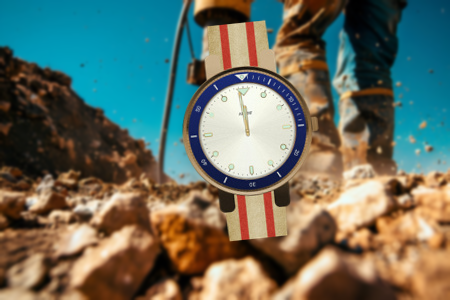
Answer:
{"hour": 11, "minute": 59}
